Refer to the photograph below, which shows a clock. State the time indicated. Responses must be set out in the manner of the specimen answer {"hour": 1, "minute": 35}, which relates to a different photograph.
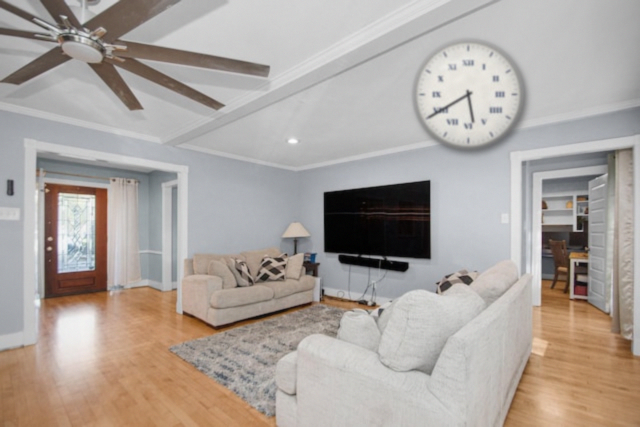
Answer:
{"hour": 5, "minute": 40}
